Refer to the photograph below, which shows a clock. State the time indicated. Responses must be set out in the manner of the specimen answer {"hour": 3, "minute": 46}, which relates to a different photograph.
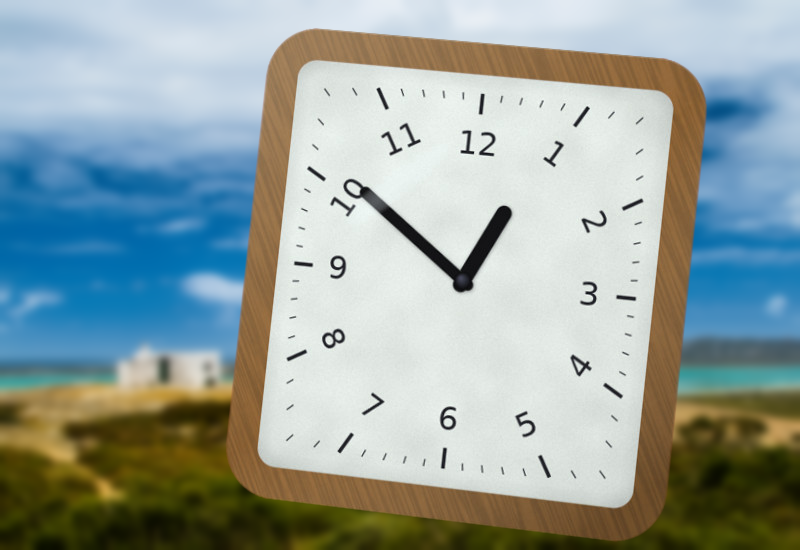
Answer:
{"hour": 12, "minute": 51}
